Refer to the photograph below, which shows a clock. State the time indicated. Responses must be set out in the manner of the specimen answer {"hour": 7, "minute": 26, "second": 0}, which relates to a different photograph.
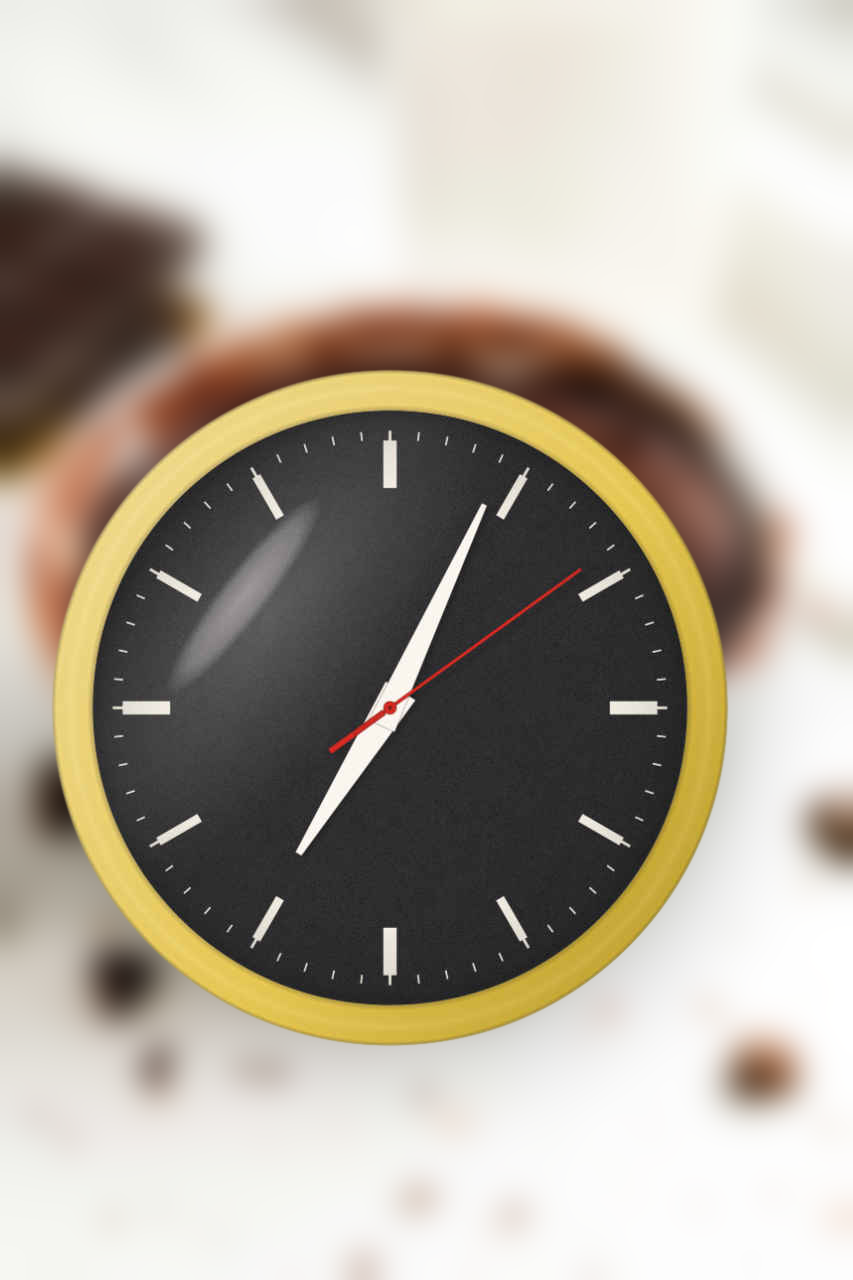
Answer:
{"hour": 7, "minute": 4, "second": 9}
